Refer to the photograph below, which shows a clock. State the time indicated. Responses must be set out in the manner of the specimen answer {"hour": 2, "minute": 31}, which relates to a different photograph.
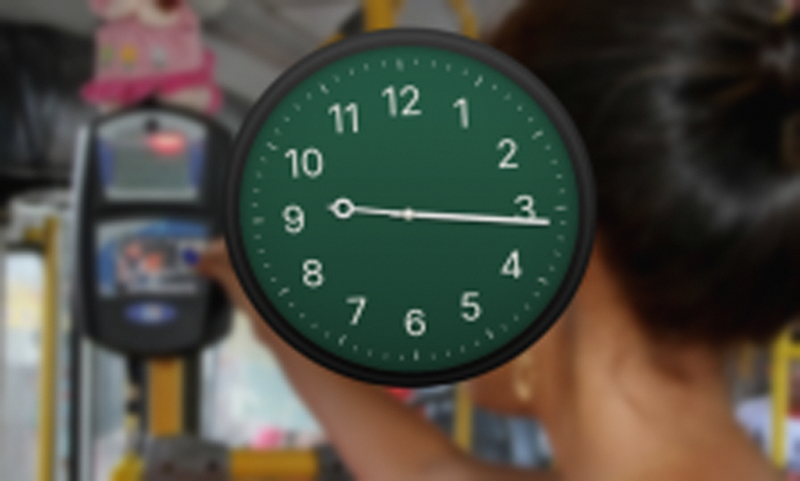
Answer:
{"hour": 9, "minute": 16}
